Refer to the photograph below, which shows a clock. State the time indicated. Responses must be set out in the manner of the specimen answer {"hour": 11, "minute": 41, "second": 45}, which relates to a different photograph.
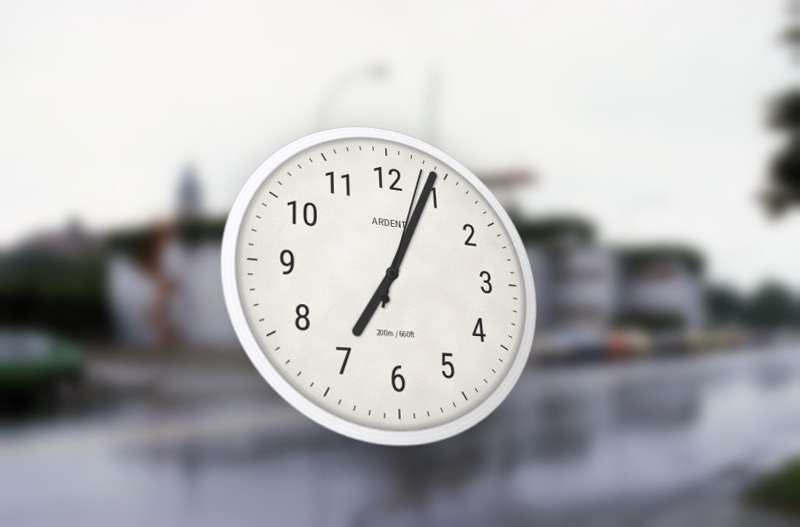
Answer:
{"hour": 7, "minute": 4, "second": 3}
